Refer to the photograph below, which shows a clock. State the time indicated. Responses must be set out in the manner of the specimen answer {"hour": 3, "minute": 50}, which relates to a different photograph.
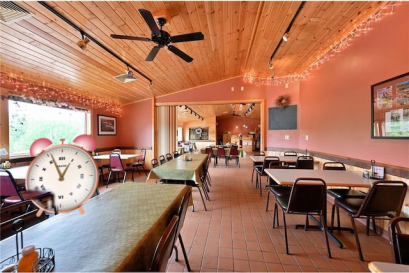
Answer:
{"hour": 12, "minute": 56}
